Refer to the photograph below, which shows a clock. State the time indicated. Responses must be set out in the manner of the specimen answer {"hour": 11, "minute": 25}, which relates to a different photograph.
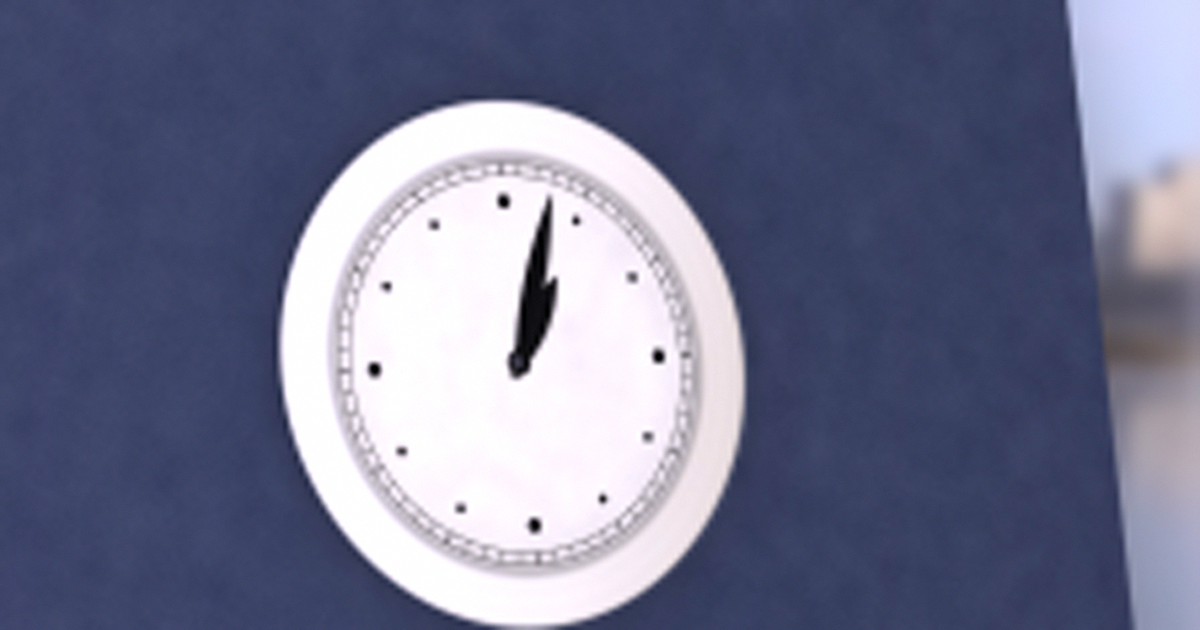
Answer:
{"hour": 1, "minute": 3}
